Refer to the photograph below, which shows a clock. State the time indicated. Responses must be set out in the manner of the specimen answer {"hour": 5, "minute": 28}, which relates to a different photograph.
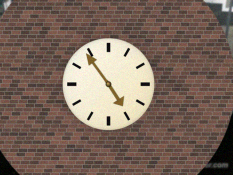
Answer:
{"hour": 4, "minute": 54}
